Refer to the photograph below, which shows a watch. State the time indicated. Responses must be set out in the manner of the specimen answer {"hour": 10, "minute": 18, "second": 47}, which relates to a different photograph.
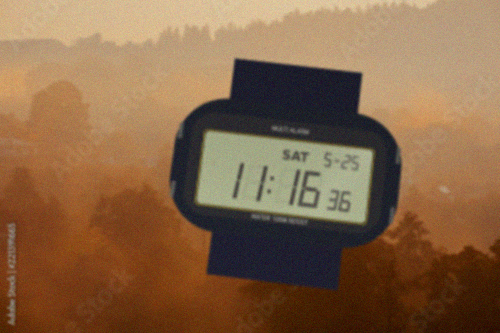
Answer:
{"hour": 11, "minute": 16, "second": 36}
